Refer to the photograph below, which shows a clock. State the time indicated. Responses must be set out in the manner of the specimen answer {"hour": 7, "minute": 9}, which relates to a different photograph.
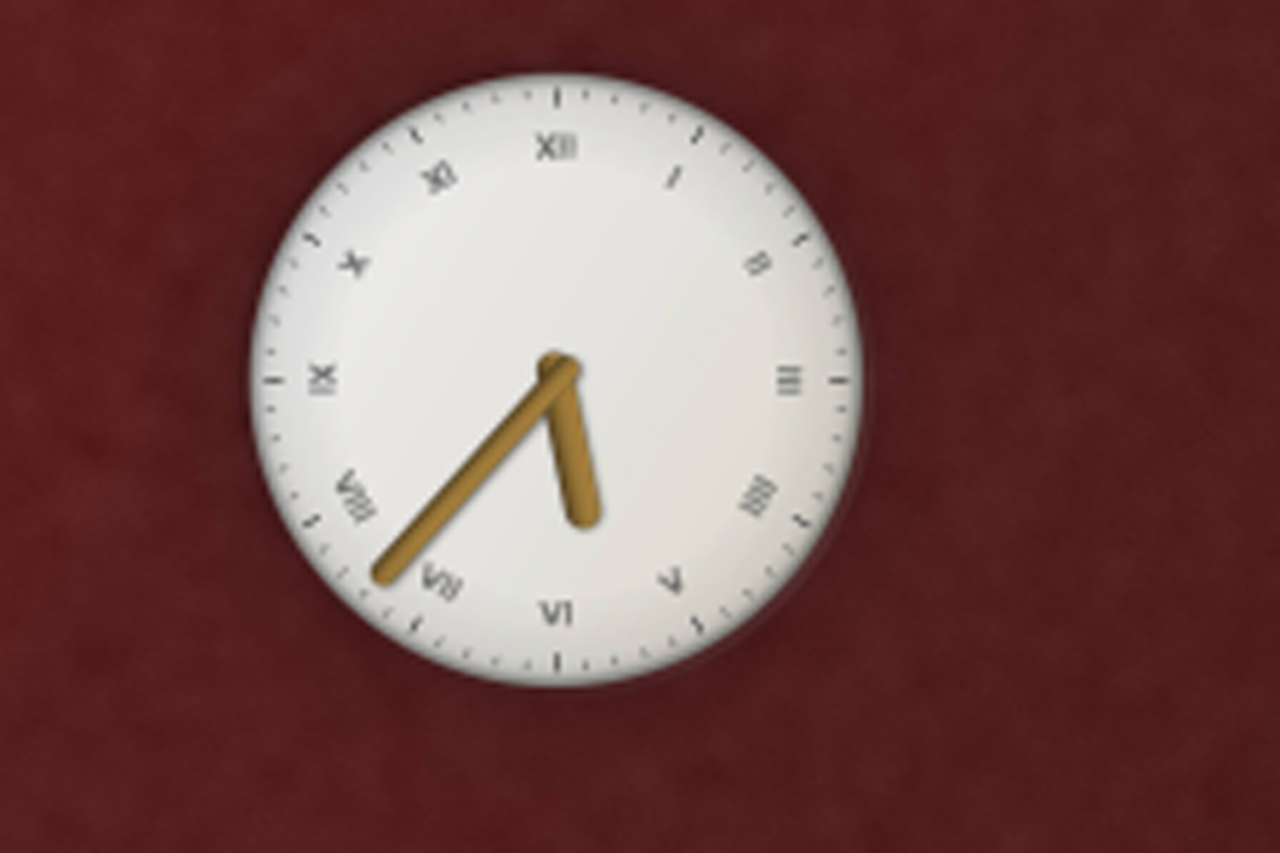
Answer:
{"hour": 5, "minute": 37}
